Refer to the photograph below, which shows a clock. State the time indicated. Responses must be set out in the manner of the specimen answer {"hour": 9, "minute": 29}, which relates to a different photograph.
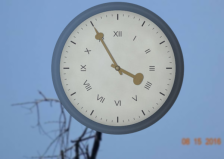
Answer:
{"hour": 3, "minute": 55}
